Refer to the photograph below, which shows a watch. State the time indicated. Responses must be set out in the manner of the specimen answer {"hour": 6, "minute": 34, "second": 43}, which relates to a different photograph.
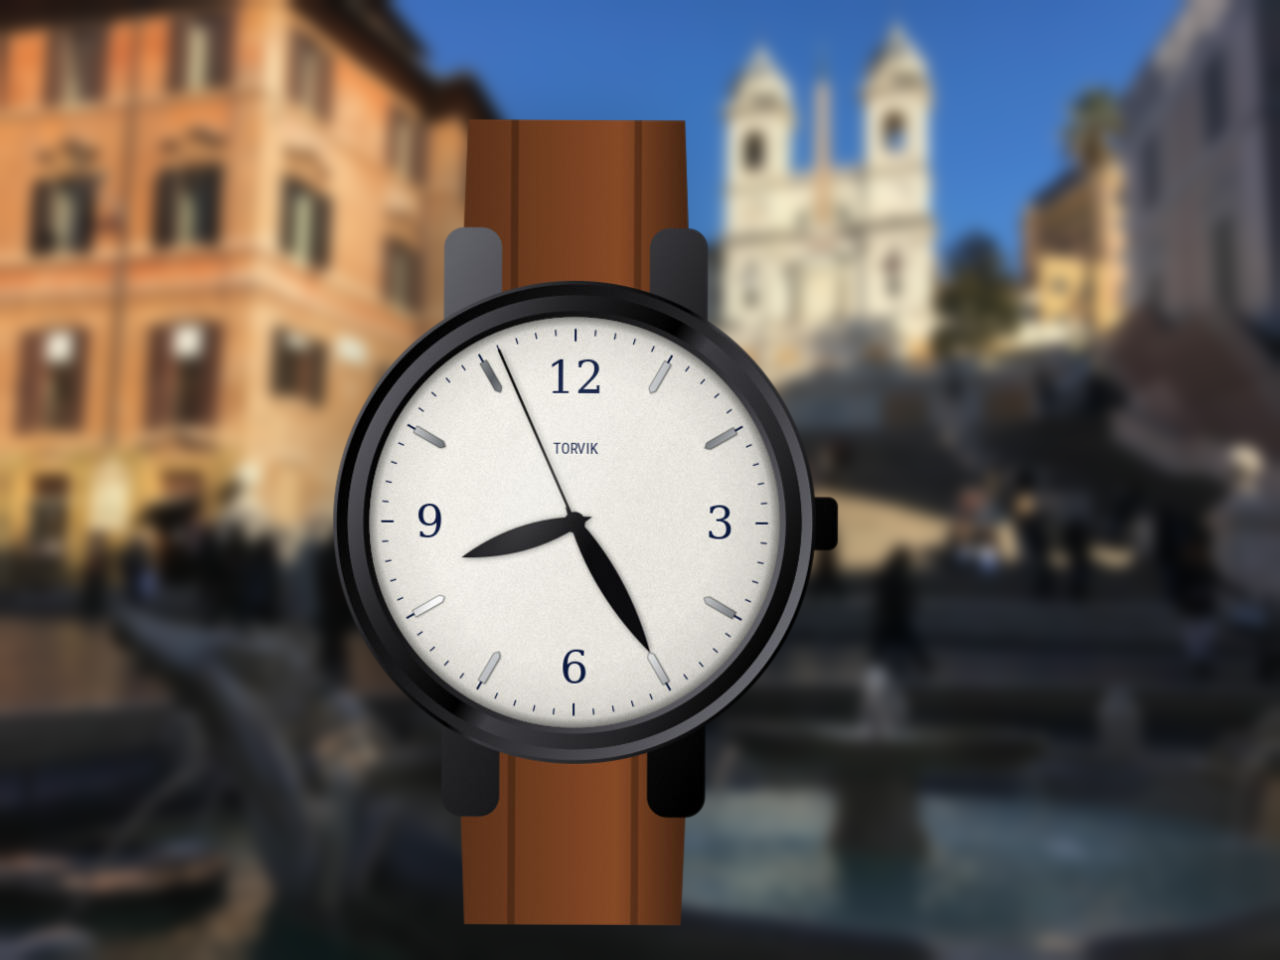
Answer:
{"hour": 8, "minute": 24, "second": 56}
